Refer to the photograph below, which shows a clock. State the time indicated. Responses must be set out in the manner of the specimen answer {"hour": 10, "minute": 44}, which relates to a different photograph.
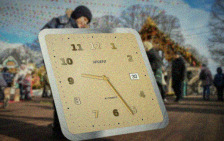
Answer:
{"hour": 9, "minute": 26}
